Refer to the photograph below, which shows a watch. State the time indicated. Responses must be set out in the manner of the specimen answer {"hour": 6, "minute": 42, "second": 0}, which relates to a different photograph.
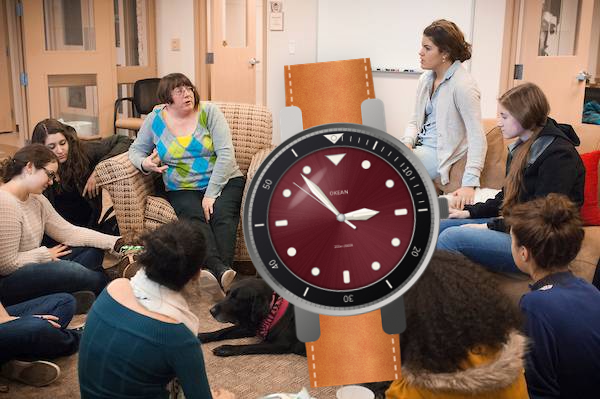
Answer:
{"hour": 2, "minute": 53, "second": 52}
